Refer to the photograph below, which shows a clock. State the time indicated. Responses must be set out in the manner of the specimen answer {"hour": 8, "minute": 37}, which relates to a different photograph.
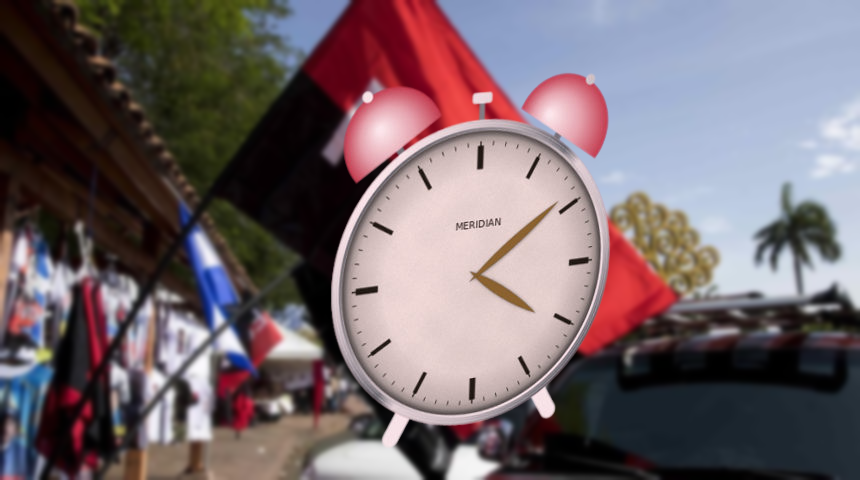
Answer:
{"hour": 4, "minute": 9}
